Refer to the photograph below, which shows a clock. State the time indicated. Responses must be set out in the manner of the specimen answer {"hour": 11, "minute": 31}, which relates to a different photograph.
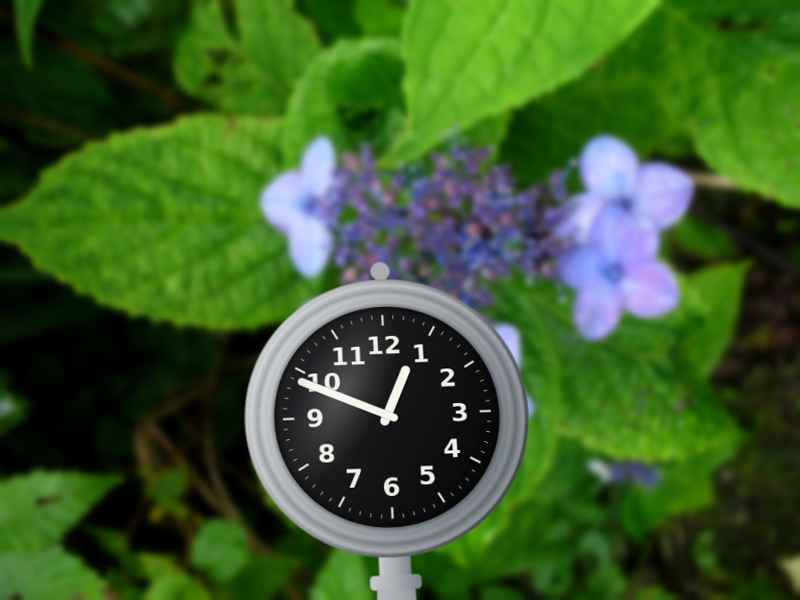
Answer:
{"hour": 12, "minute": 49}
